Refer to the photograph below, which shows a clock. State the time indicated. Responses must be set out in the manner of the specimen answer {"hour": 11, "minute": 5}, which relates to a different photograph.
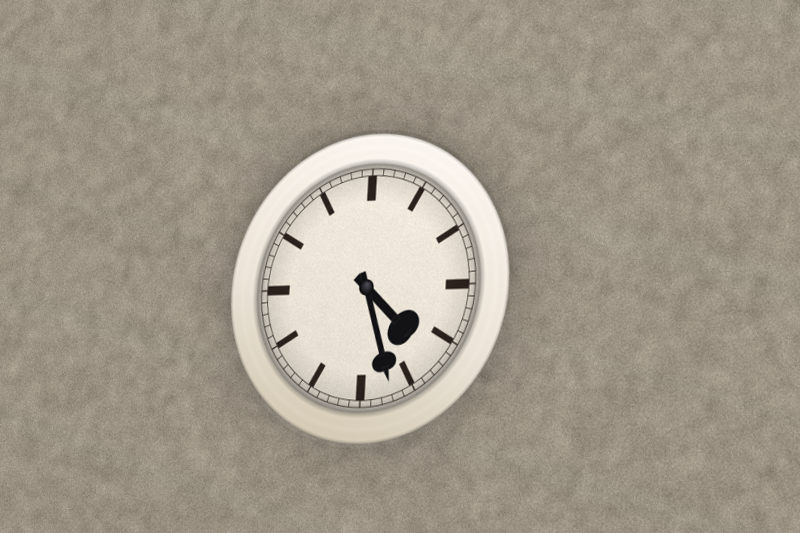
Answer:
{"hour": 4, "minute": 27}
